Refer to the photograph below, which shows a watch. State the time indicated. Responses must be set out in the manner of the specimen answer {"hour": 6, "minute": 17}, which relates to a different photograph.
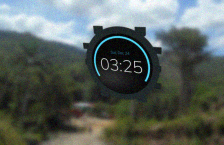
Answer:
{"hour": 3, "minute": 25}
